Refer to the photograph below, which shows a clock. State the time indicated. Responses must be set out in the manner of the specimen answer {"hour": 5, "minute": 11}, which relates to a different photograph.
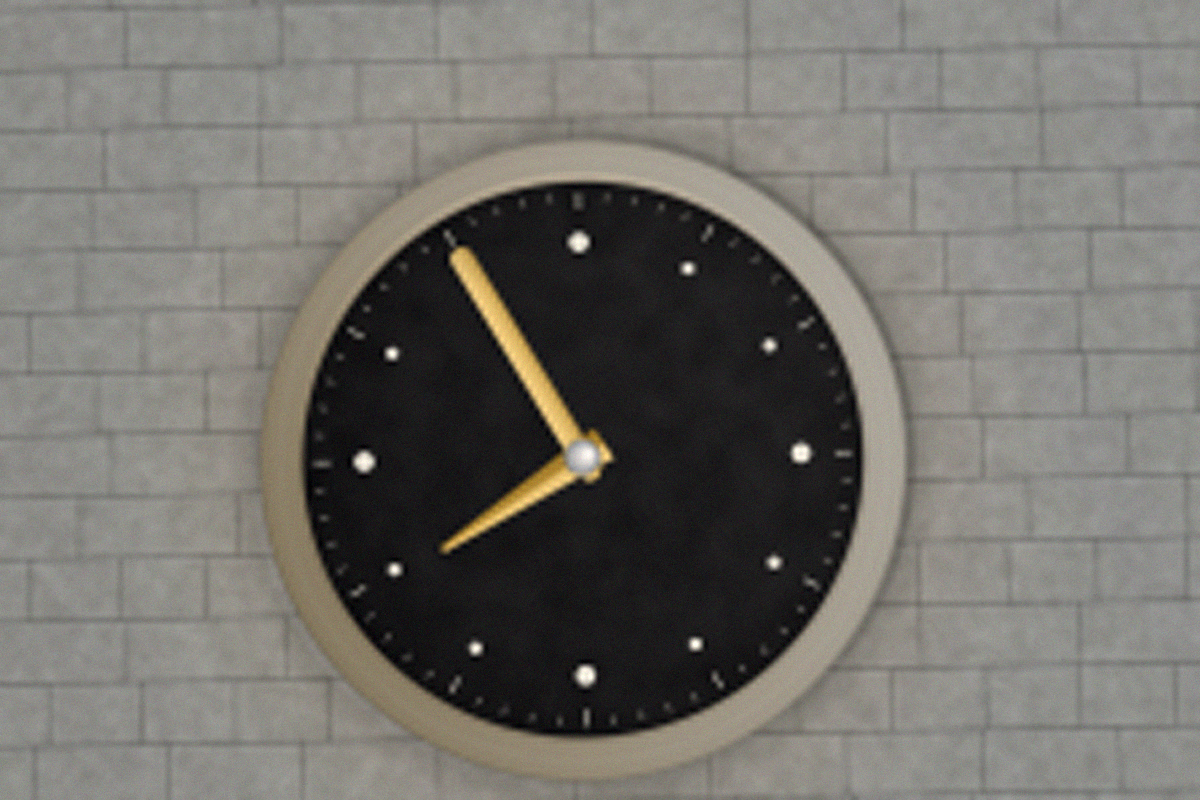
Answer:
{"hour": 7, "minute": 55}
